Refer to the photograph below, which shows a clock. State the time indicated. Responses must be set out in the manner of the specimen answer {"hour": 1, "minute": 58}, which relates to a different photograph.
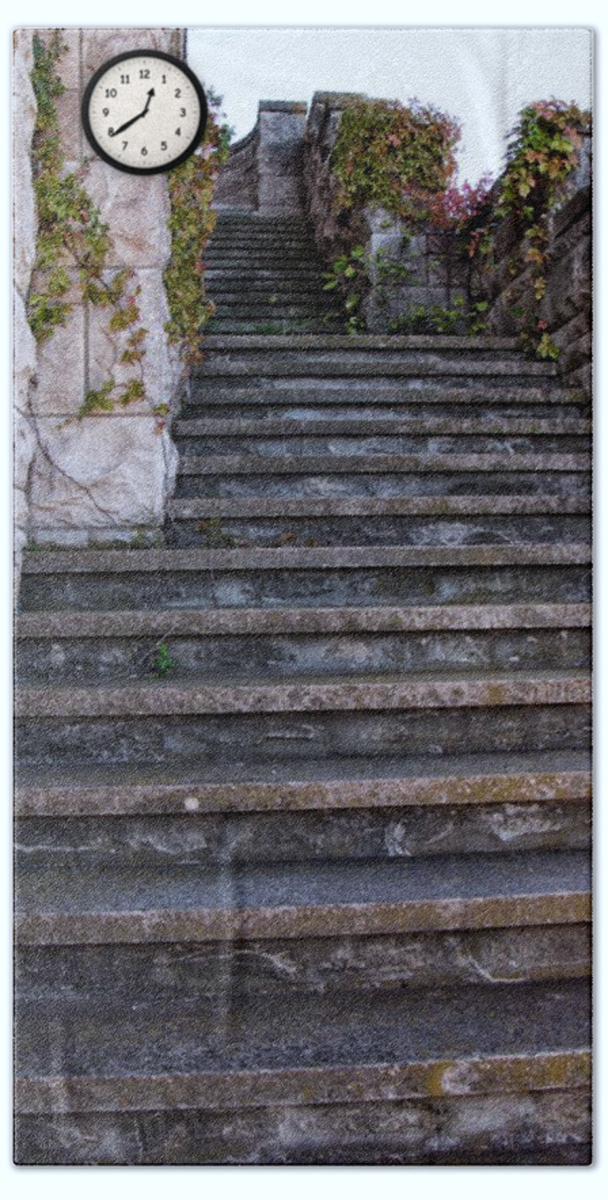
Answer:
{"hour": 12, "minute": 39}
